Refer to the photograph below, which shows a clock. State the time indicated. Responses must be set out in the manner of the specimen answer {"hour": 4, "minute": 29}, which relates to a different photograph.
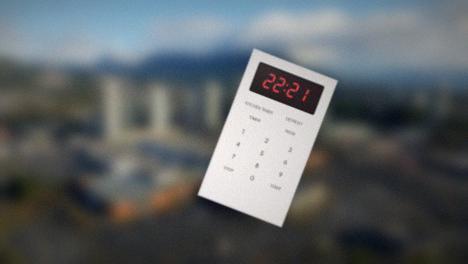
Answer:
{"hour": 22, "minute": 21}
